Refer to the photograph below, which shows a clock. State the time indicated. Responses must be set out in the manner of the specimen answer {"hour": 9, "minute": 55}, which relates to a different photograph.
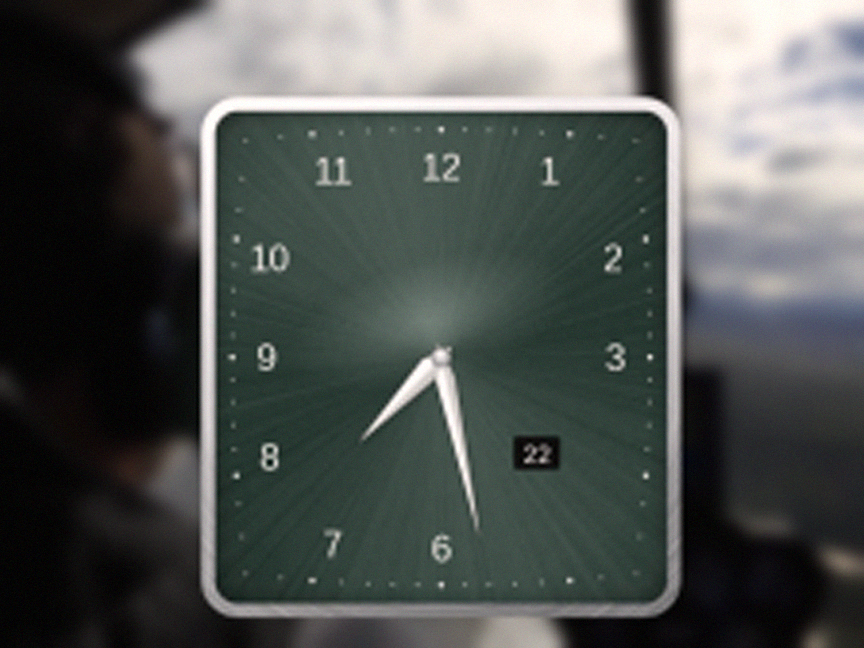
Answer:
{"hour": 7, "minute": 28}
